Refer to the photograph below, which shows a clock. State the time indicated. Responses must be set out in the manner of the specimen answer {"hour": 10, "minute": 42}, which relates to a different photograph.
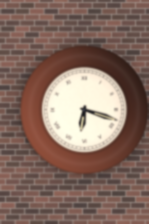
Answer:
{"hour": 6, "minute": 18}
